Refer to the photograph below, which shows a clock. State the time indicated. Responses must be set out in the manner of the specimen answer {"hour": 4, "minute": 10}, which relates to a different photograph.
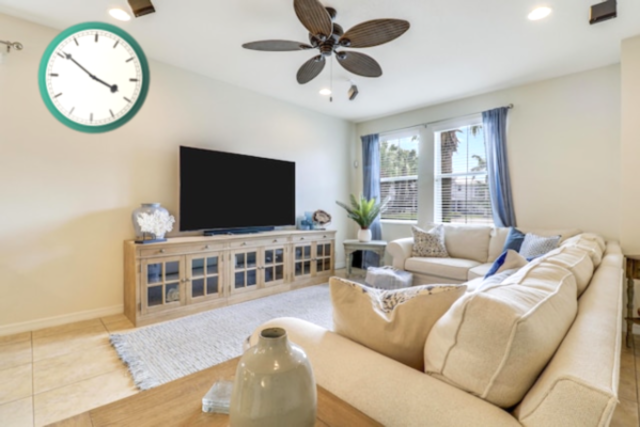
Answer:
{"hour": 3, "minute": 51}
